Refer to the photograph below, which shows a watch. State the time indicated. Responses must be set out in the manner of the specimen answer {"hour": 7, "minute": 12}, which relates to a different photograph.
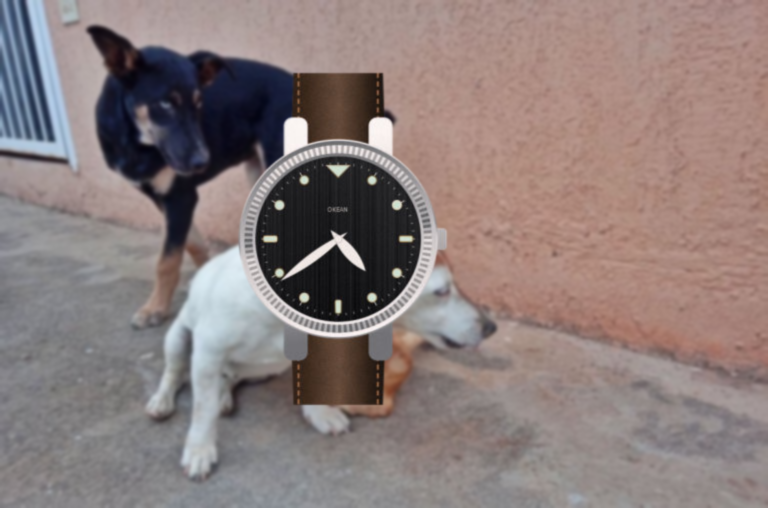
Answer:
{"hour": 4, "minute": 39}
